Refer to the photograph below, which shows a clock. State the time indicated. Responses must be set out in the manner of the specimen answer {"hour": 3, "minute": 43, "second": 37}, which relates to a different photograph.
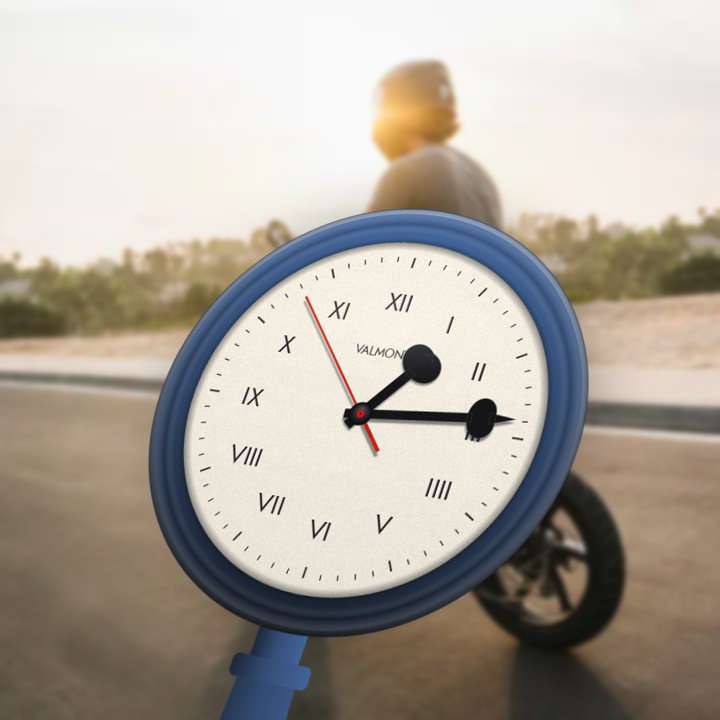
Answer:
{"hour": 1, "minute": 13, "second": 53}
